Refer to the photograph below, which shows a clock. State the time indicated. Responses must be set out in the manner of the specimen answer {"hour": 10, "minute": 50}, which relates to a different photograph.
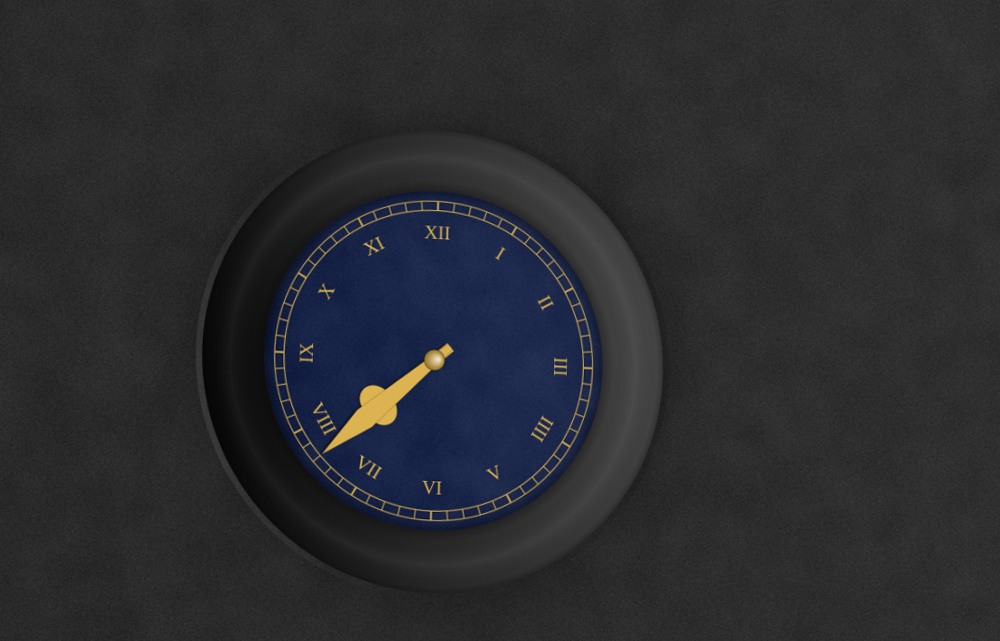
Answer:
{"hour": 7, "minute": 38}
